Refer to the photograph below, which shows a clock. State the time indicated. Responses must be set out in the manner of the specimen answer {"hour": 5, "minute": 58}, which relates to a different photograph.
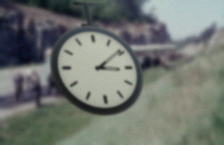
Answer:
{"hour": 3, "minute": 9}
